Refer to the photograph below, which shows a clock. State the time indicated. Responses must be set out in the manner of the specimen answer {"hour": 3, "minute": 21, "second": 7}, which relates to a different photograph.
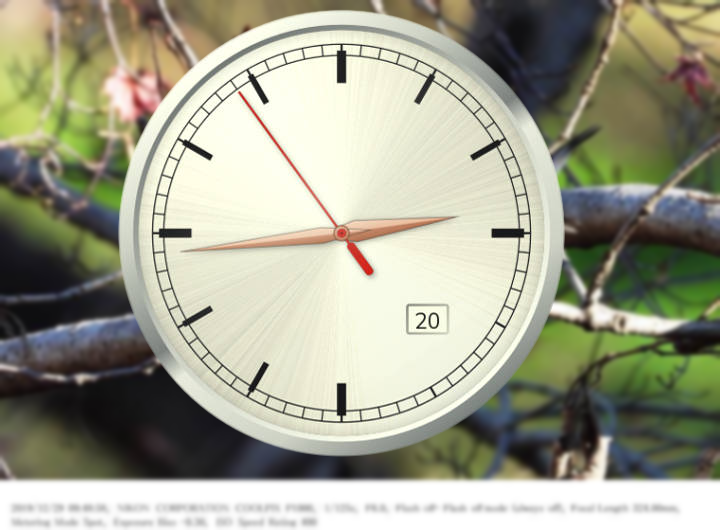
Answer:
{"hour": 2, "minute": 43, "second": 54}
